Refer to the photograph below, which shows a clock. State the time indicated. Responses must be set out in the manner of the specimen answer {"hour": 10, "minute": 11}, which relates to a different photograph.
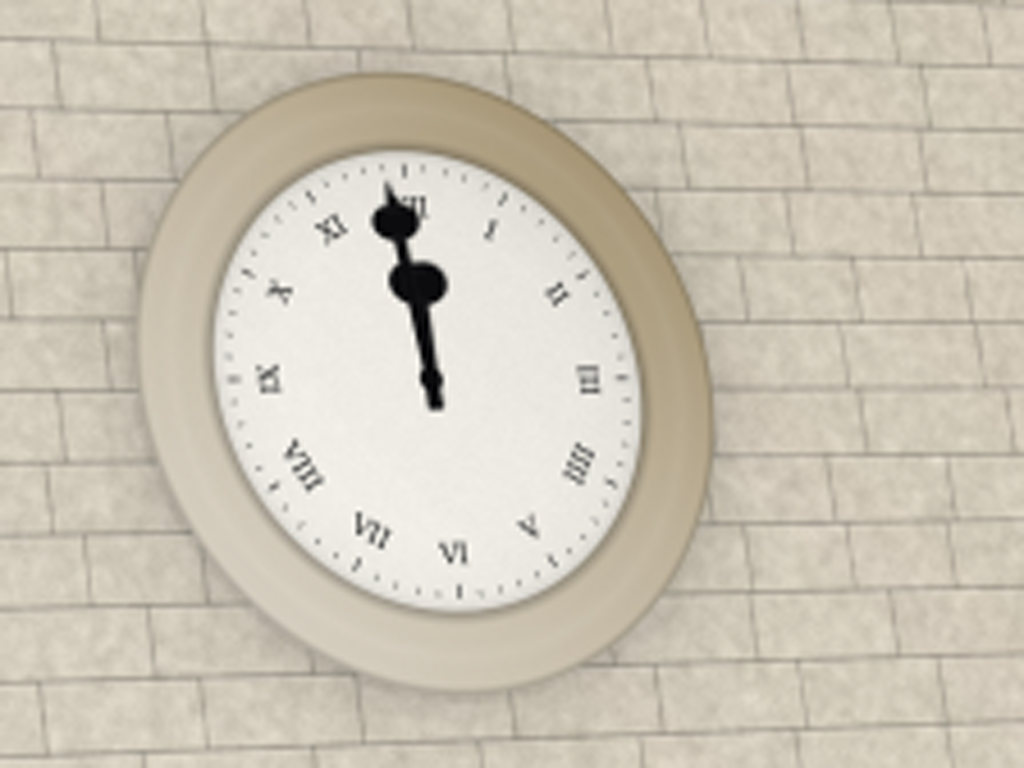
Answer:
{"hour": 11, "minute": 59}
